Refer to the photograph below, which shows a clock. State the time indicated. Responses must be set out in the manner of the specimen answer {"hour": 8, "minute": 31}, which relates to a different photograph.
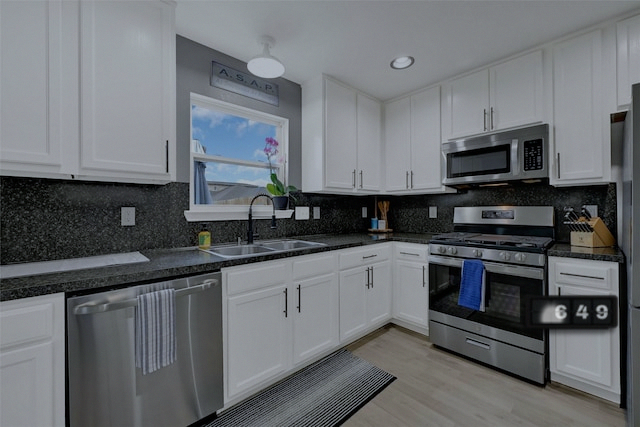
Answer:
{"hour": 6, "minute": 49}
